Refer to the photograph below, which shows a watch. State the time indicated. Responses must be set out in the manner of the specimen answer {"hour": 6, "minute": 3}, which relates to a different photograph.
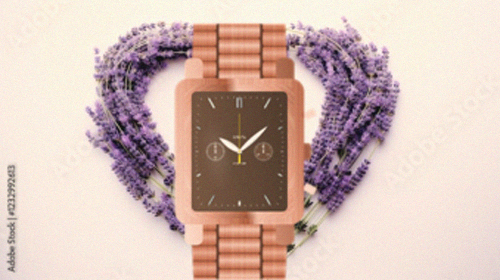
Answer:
{"hour": 10, "minute": 8}
